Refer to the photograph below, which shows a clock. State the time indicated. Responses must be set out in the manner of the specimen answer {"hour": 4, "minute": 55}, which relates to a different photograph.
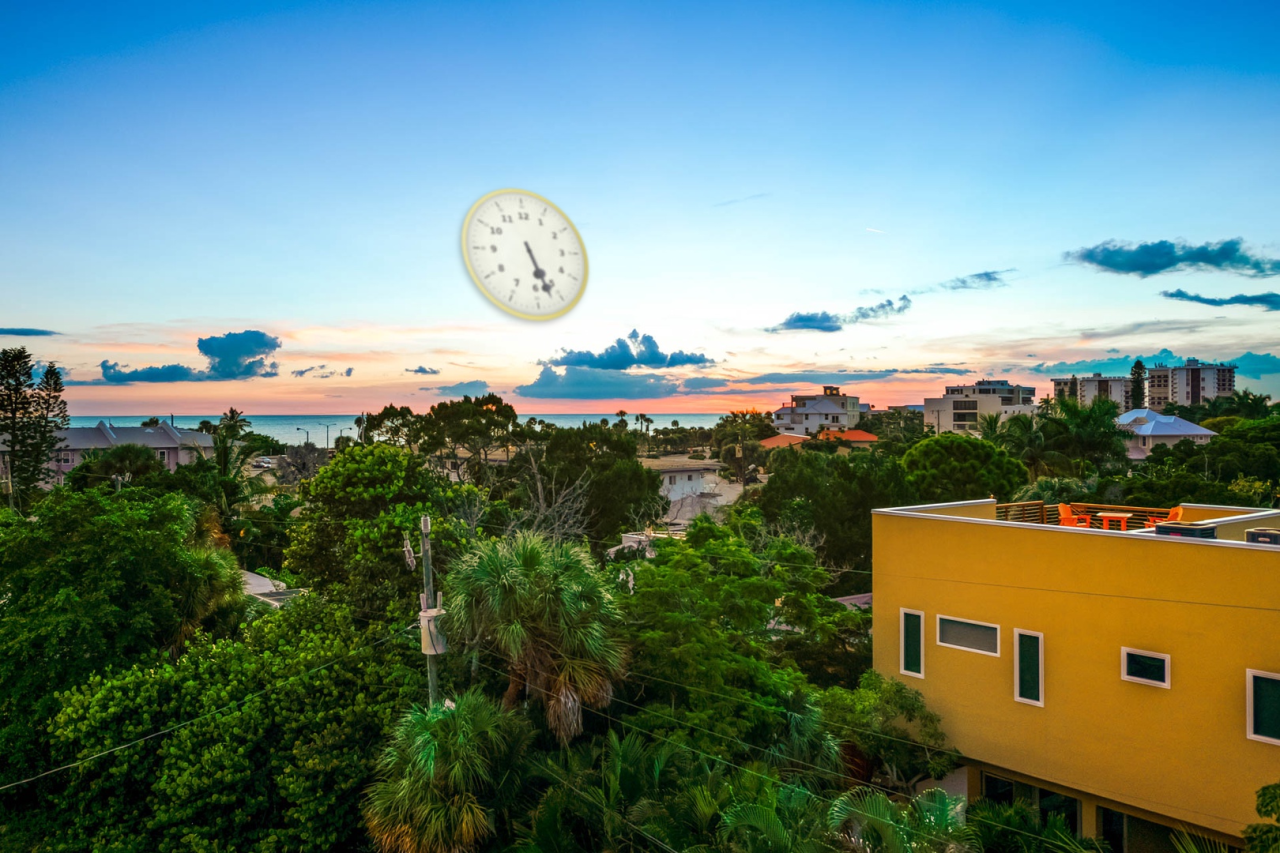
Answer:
{"hour": 5, "minute": 27}
